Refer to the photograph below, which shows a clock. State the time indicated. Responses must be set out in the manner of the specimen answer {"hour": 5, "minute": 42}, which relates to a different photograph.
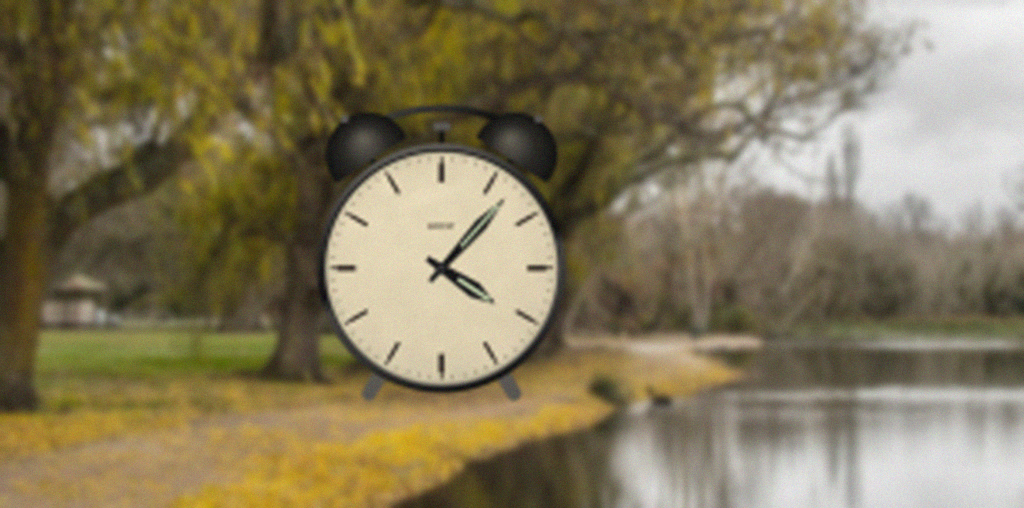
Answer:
{"hour": 4, "minute": 7}
